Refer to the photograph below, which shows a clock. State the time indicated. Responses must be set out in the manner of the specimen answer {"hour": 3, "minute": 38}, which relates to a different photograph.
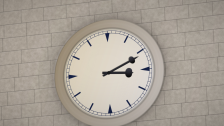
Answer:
{"hour": 3, "minute": 11}
